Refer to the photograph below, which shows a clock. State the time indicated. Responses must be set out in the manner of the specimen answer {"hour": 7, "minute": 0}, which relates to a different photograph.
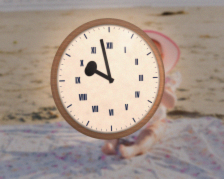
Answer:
{"hour": 9, "minute": 58}
